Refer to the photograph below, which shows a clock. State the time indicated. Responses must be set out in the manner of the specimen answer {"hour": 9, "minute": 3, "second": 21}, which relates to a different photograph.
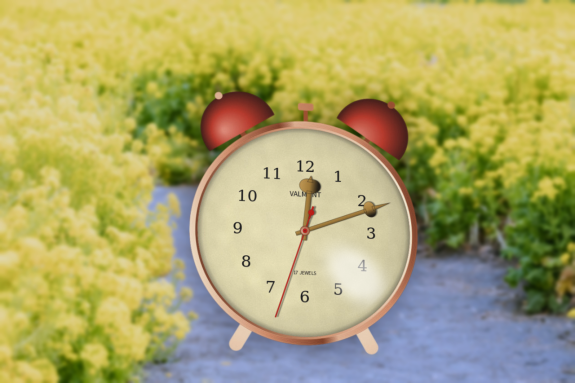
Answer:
{"hour": 12, "minute": 11, "second": 33}
